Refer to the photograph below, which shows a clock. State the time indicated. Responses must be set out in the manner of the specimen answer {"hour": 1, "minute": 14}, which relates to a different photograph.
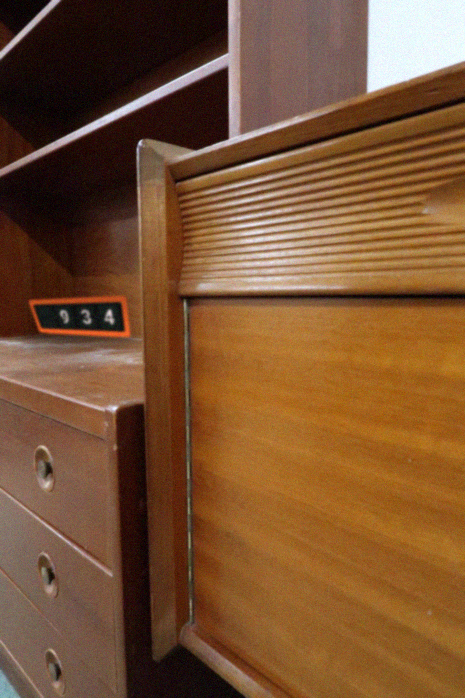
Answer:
{"hour": 9, "minute": 34}
